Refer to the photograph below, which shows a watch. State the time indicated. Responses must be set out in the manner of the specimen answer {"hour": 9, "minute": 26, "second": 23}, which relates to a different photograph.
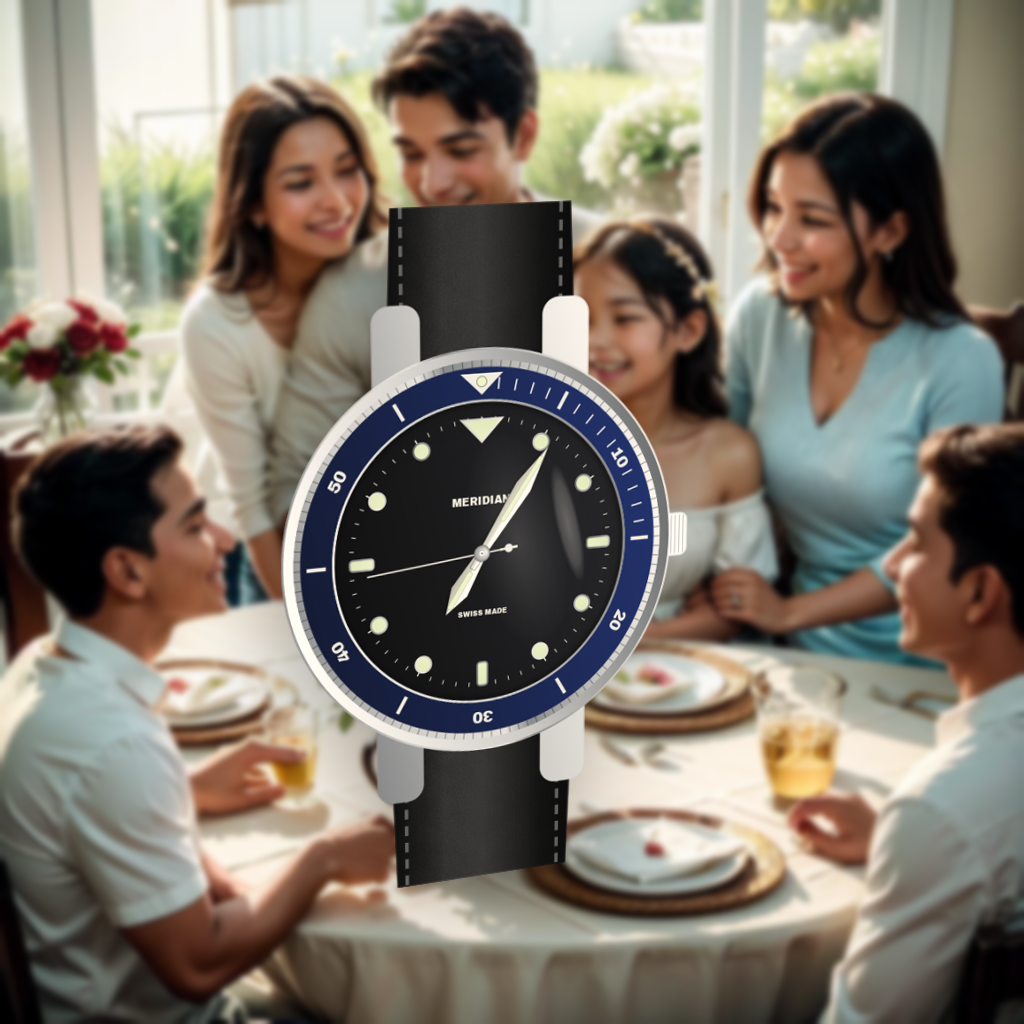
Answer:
{"hour": 7, "minute": 5, "second": 44}
